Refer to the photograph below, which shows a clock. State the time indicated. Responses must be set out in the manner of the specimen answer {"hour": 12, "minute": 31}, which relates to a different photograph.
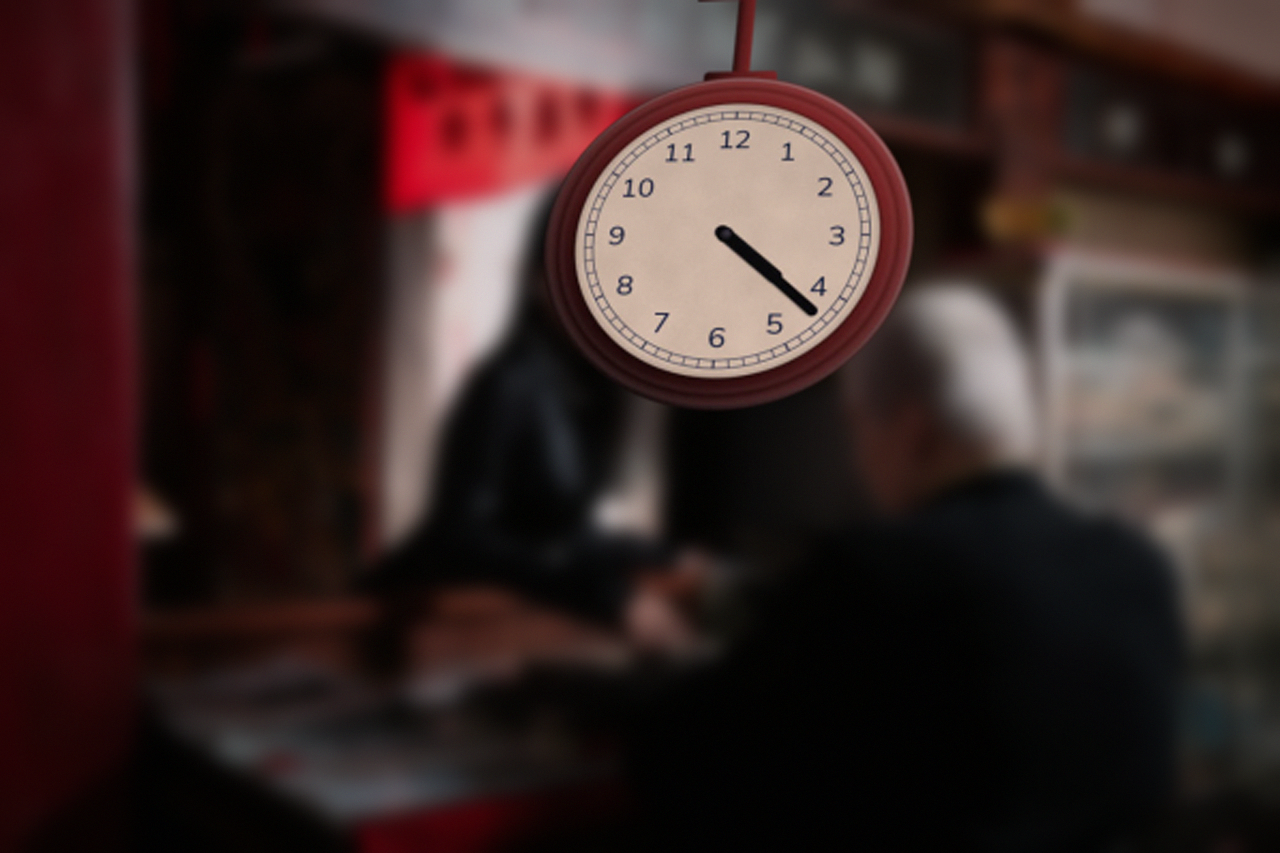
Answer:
{"hour": 4, "minute": 22}
